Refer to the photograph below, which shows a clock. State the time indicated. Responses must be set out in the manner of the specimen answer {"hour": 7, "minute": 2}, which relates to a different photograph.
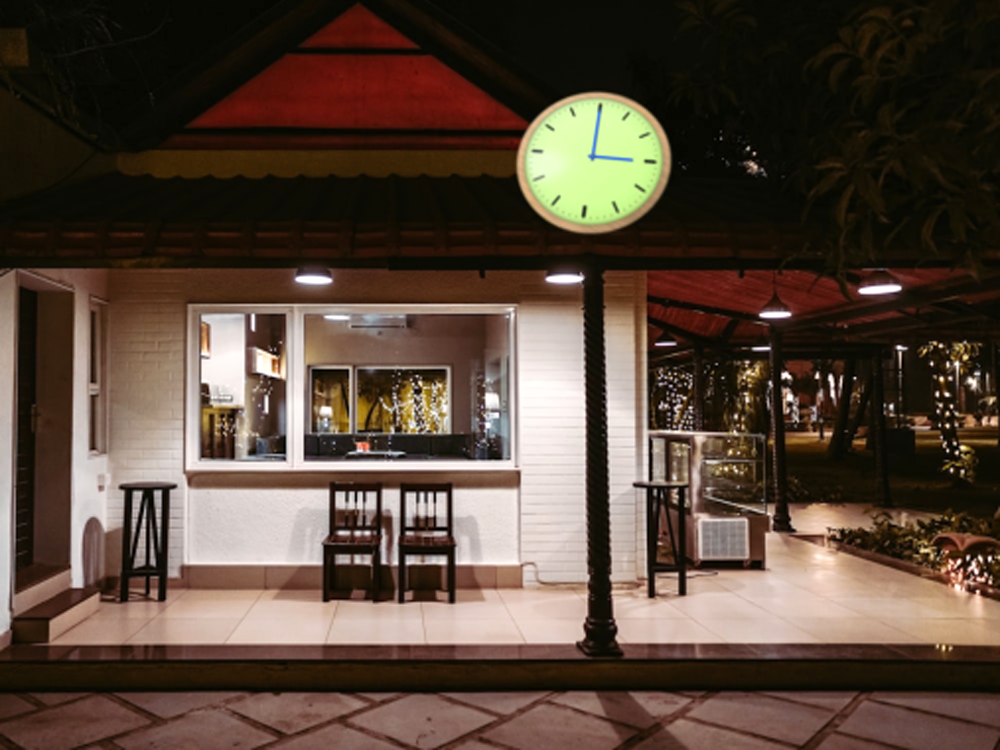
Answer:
{"hour": 3, "minute": 0}
